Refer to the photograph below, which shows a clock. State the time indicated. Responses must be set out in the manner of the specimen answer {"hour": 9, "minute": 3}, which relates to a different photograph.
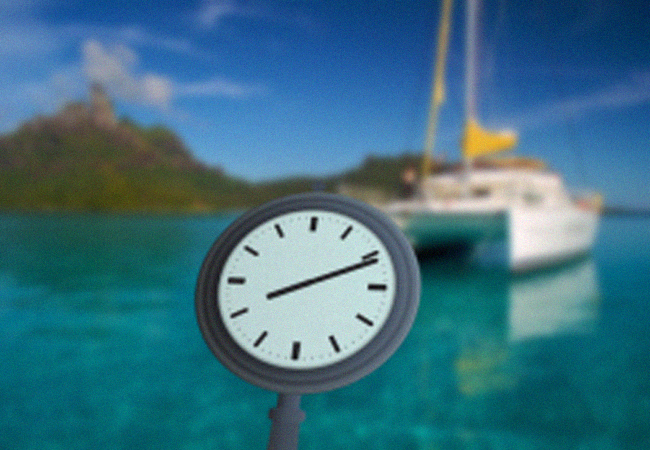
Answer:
{"hour": 8, "minute": 11}
